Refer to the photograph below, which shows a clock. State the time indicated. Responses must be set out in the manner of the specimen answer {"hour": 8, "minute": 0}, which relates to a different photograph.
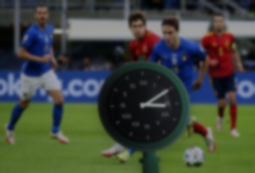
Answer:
{"hour": 3, "minute": 10}
